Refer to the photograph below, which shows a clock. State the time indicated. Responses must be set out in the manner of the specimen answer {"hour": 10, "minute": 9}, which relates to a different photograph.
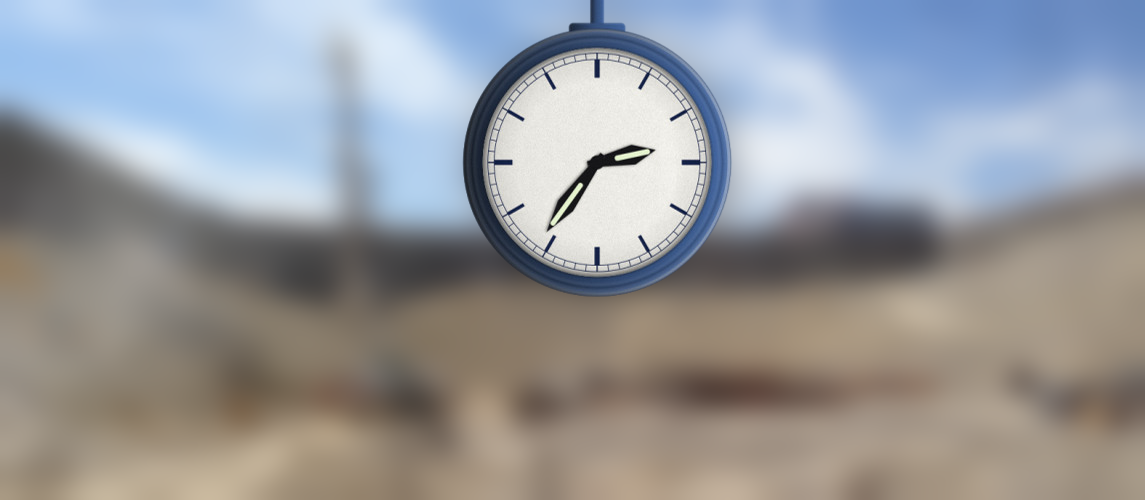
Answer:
{"hour": 2, "minute": 36}
